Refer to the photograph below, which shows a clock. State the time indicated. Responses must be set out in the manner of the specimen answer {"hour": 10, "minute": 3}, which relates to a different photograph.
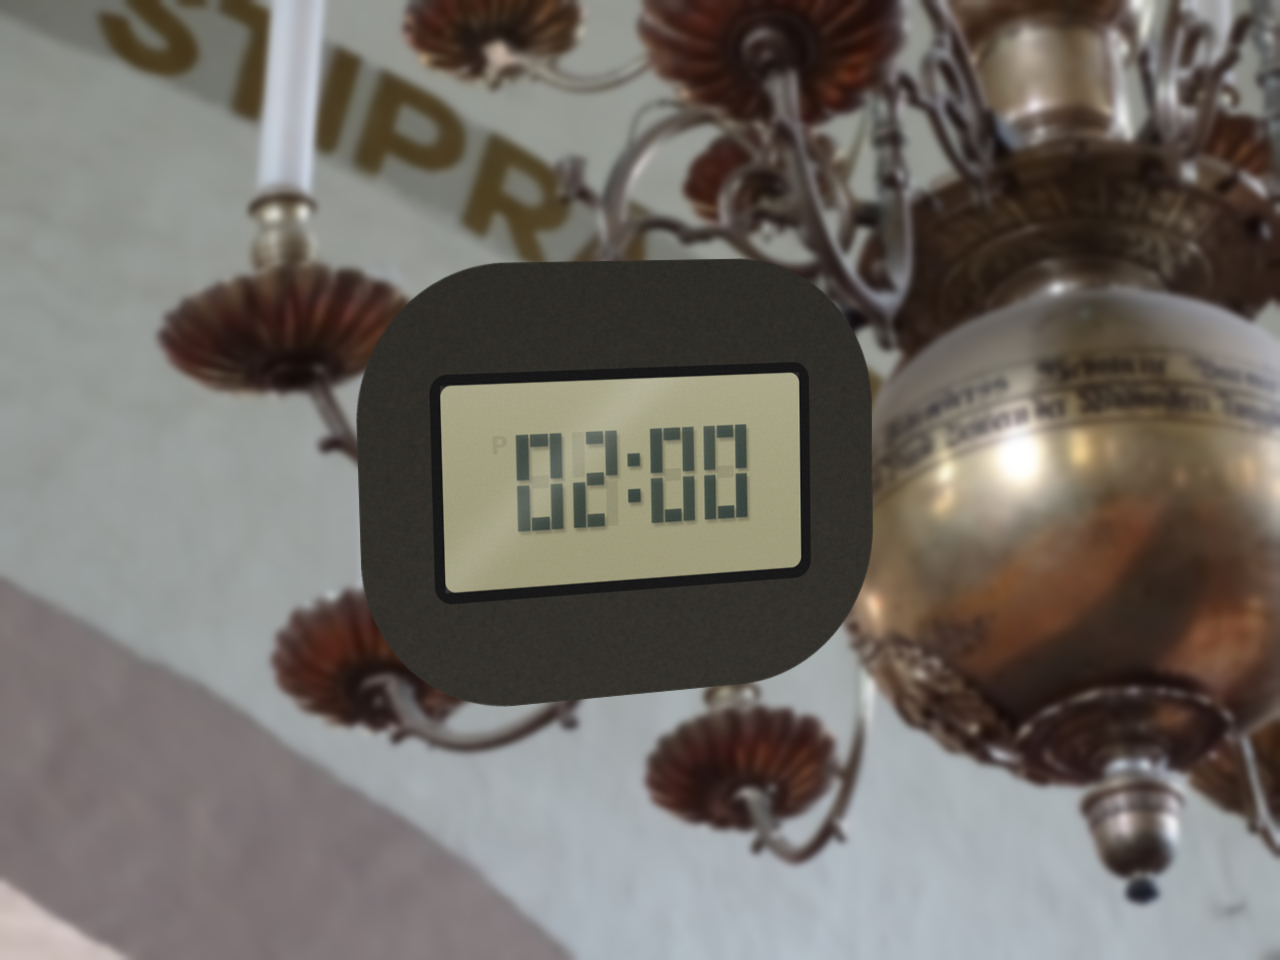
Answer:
{"hour": 2, "minute": 0}
